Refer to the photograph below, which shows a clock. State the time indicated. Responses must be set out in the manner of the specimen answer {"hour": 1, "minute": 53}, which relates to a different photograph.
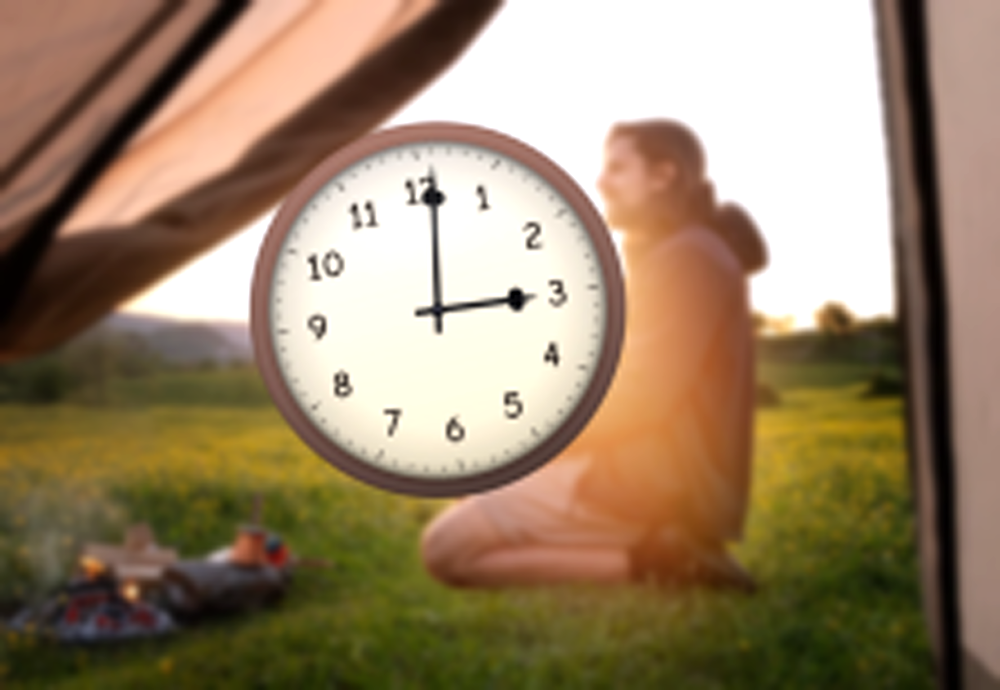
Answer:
{"hour": 3, "minute": 1}
